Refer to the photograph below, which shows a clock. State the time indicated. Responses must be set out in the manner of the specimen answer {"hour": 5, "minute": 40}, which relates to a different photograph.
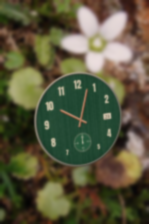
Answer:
{"hour": 10, "minute": 3}
